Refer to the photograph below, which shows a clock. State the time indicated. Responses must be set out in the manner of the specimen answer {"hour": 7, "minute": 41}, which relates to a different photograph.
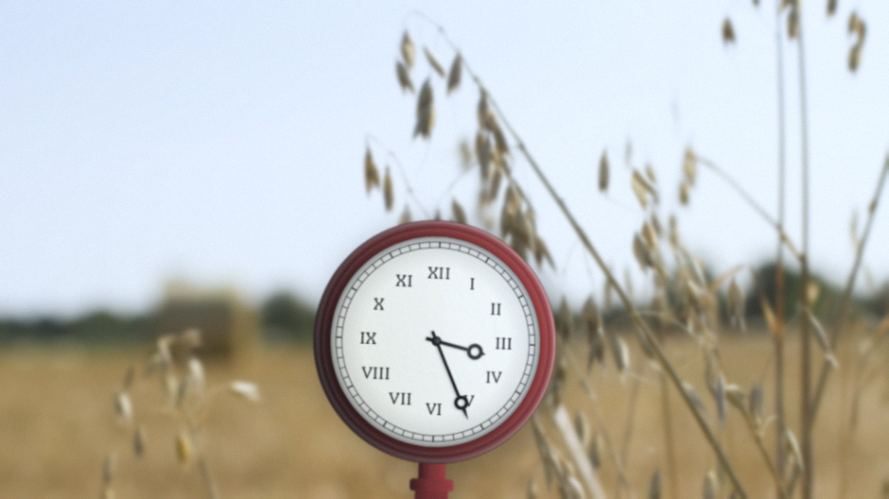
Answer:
{"hour": 3, "minute": 26}
